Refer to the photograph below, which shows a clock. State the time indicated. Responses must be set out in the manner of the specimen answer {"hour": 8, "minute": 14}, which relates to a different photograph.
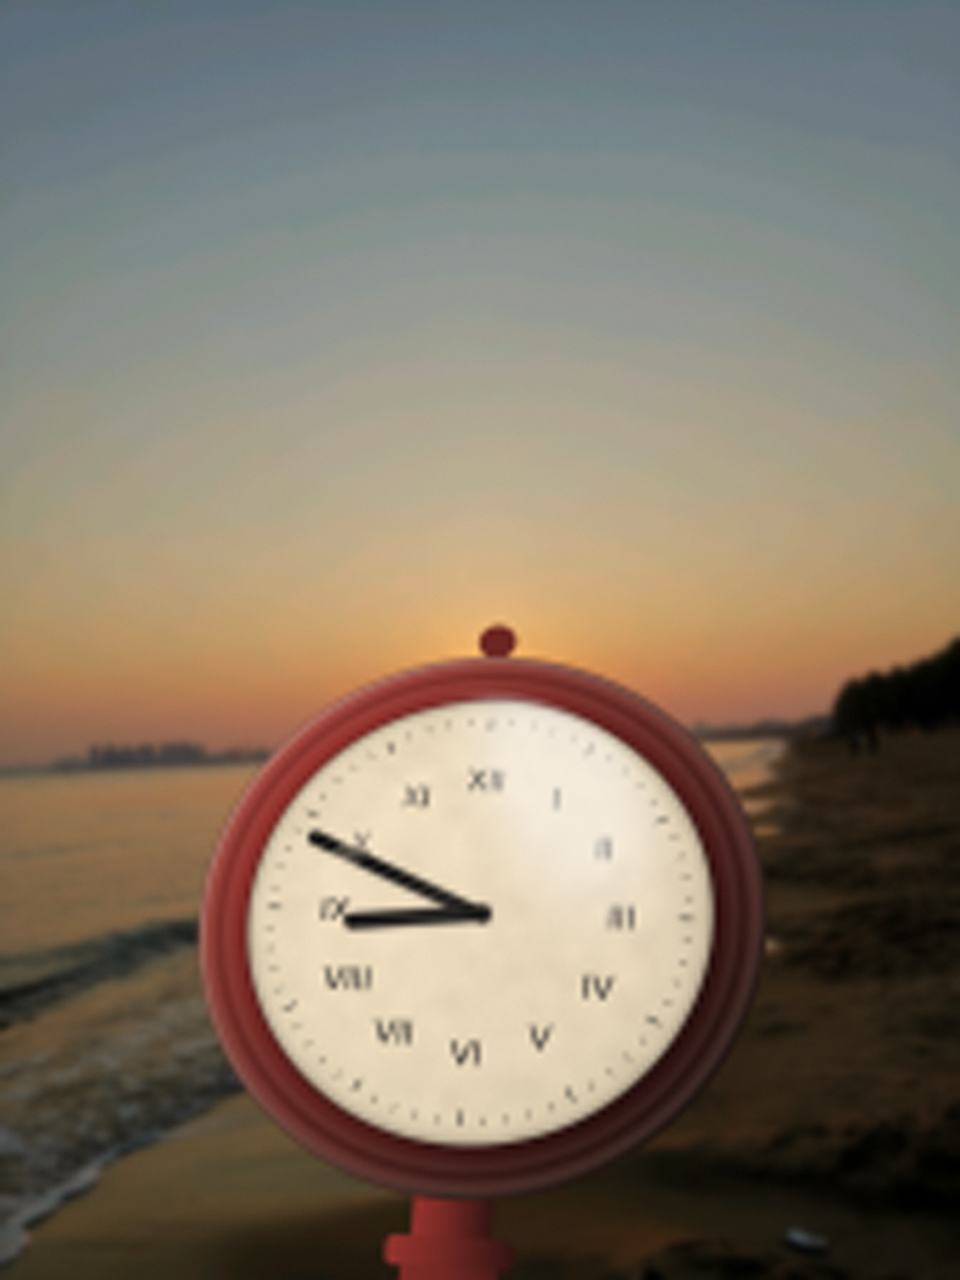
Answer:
{"hour": 8, "minute": 49}
